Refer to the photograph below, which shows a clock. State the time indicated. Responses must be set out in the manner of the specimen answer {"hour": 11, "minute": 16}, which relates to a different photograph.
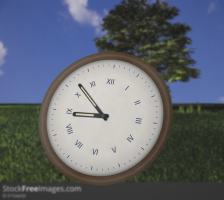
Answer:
{"hour": 8, "minute": 52}
